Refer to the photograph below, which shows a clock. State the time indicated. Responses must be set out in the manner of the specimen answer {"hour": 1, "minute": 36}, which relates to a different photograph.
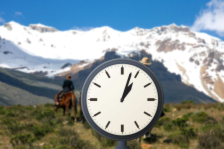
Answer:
{"hour": 1, "minute": 3}
